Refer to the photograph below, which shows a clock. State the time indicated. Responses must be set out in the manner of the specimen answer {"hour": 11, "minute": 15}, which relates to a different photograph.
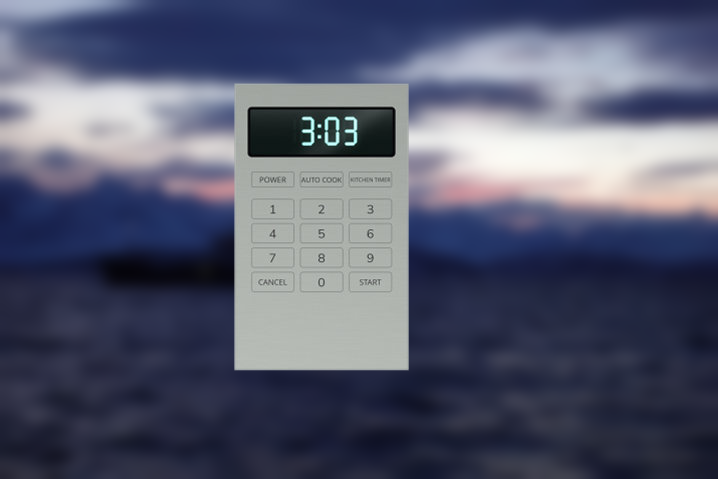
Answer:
{"hour": 3, "minute": 3}
